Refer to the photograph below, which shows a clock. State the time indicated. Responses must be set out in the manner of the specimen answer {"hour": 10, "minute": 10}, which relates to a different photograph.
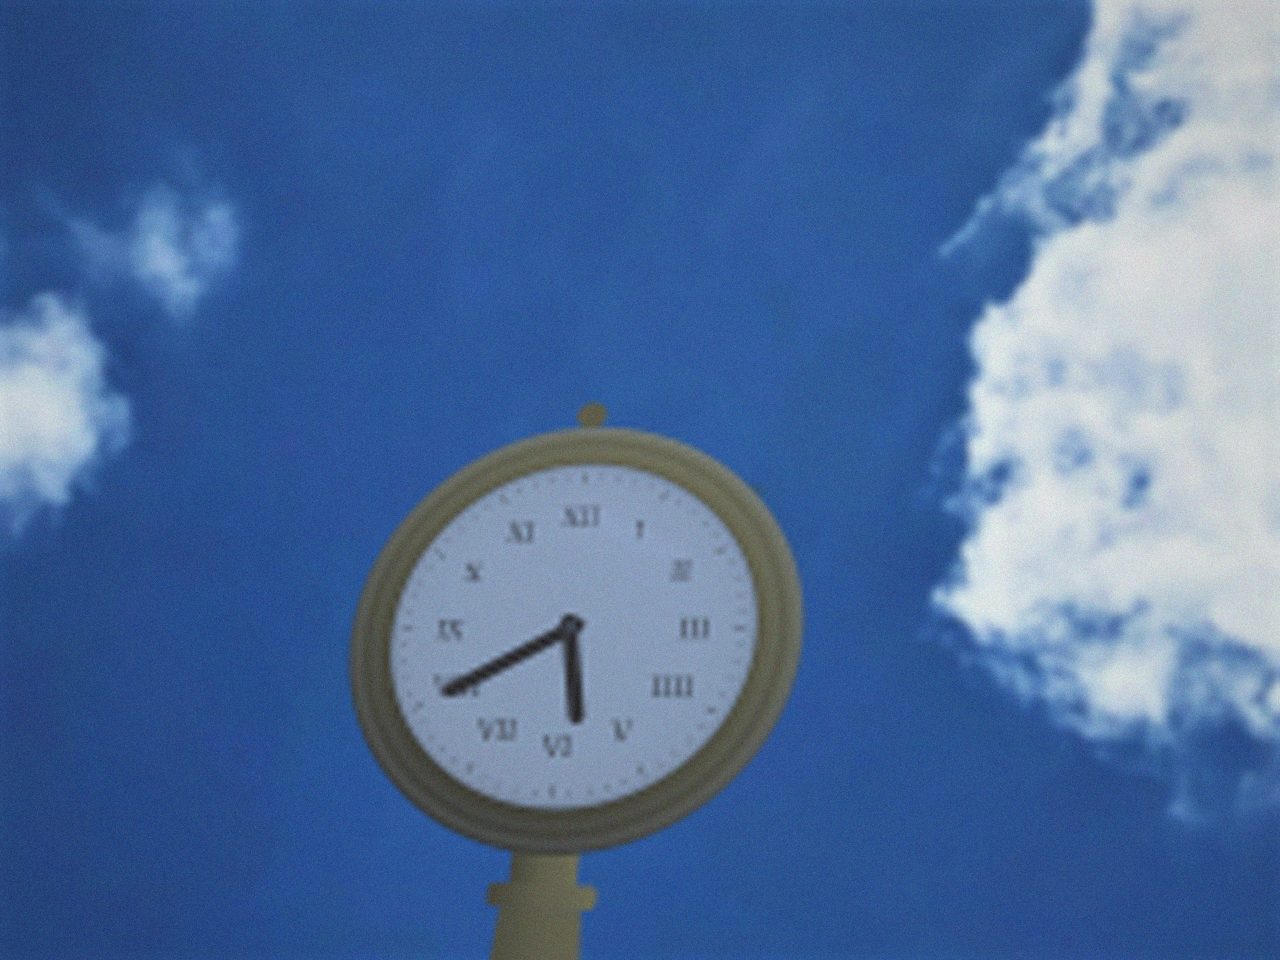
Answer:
{"hour": 5, "minute": 40}
